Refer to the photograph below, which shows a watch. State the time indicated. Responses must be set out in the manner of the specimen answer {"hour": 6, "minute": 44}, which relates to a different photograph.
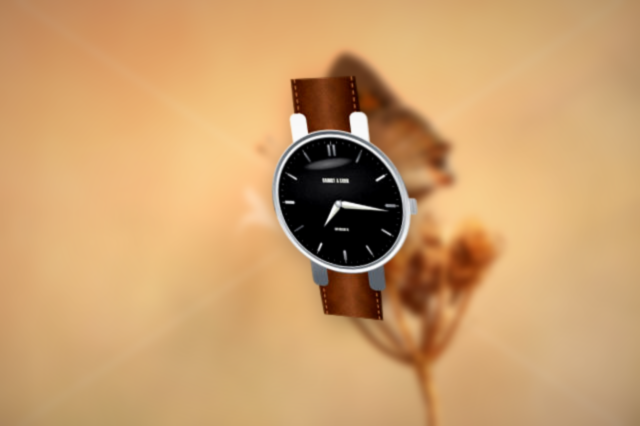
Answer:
{"hour": 7, "minute": 16}
